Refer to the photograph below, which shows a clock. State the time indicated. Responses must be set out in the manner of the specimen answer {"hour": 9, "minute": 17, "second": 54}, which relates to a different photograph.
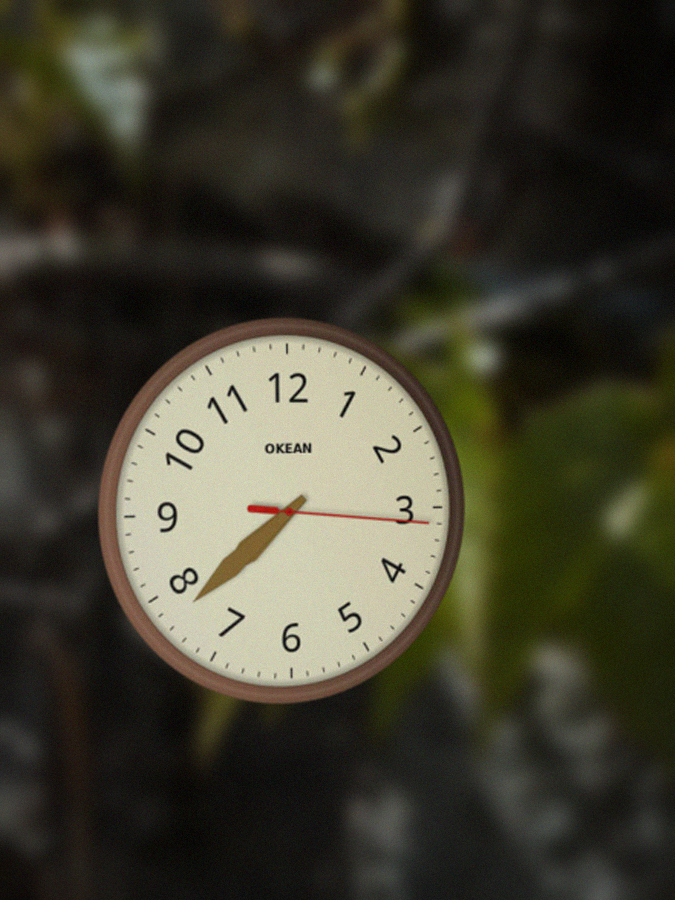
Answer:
{"hour": 7, "minute": 38, "second": 16}
